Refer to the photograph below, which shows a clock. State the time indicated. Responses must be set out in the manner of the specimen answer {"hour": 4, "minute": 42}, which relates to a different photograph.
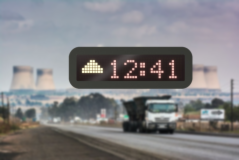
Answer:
{"hour": 12, "minute": 41}
